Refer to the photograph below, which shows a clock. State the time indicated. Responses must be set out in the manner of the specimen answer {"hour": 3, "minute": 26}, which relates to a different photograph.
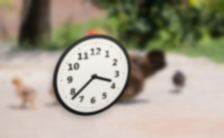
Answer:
{"hour": 3, "minute": 38}
